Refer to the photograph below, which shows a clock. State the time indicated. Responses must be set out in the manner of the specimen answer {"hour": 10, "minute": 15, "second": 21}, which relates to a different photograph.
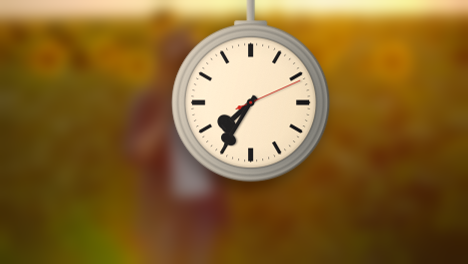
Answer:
{"hour": 7, "minute": 35, "second": 11}
